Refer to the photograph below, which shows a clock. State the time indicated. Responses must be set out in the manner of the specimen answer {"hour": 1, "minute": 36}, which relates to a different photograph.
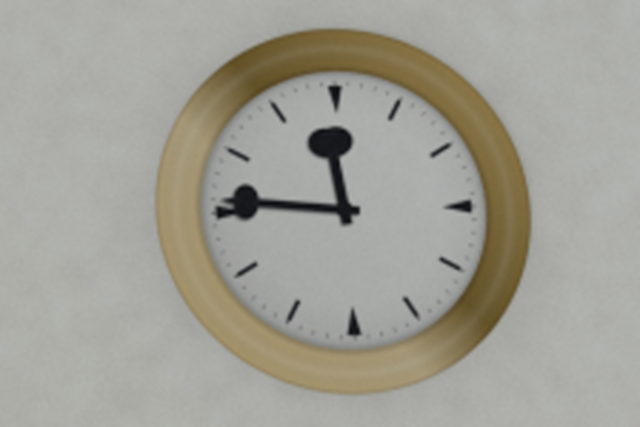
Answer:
{"hour": 11, "minute": 46}
